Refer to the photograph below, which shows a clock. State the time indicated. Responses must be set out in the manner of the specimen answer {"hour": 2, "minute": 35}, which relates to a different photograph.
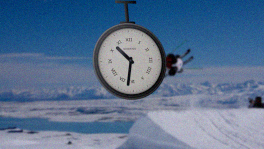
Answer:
{"hour": 10, "minute": 32}
